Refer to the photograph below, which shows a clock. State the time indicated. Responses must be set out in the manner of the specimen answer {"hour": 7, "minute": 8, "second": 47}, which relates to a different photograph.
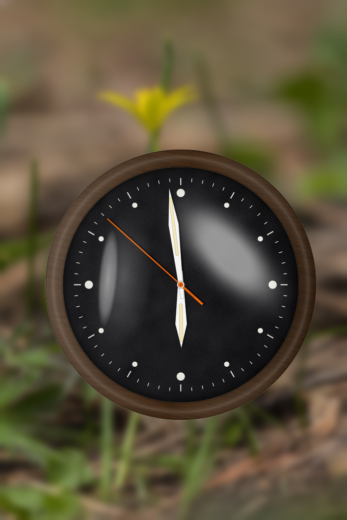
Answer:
{"hour": 5, "minute": 58, "second": 52}
